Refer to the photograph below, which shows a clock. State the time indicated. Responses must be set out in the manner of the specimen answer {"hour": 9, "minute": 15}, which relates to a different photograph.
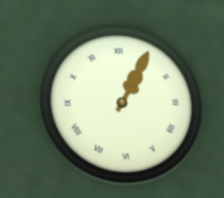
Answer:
{"hour": 1, "minute": 5}
